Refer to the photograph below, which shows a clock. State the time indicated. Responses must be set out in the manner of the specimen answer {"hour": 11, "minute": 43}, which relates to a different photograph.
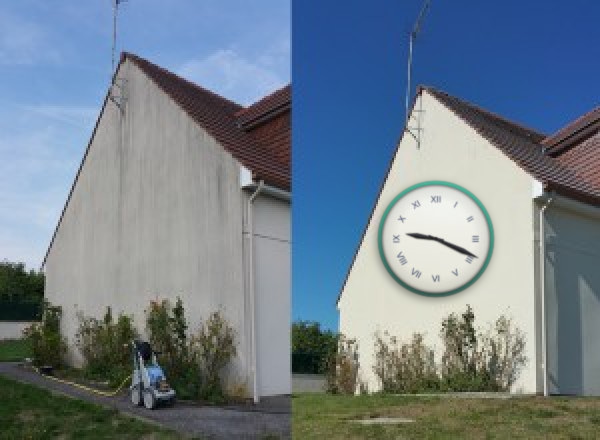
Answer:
{"hour": 9, "minute": 19}
